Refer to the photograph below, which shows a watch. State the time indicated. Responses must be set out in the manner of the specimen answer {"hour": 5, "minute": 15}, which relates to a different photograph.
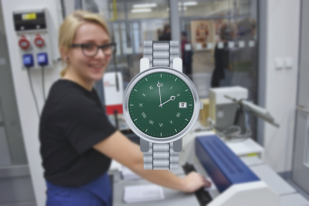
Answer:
{"hour": 1, "minute": 59}
